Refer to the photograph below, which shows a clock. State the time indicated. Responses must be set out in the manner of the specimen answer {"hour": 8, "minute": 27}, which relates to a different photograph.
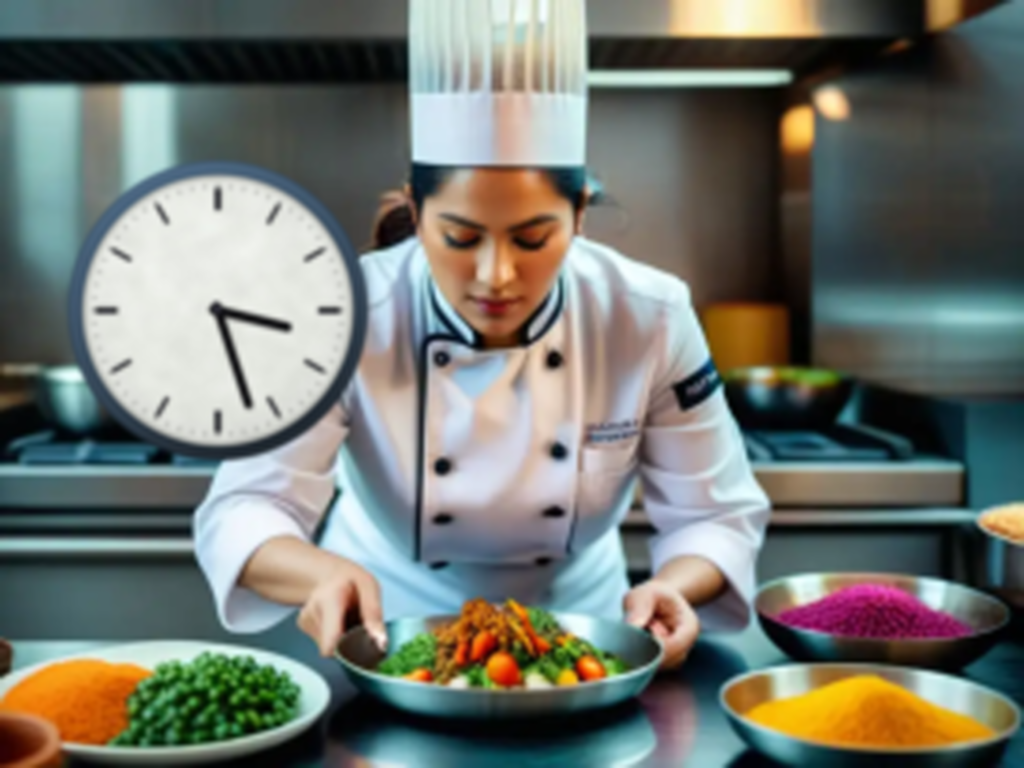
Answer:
{"hour": 3, "minute": 27}
